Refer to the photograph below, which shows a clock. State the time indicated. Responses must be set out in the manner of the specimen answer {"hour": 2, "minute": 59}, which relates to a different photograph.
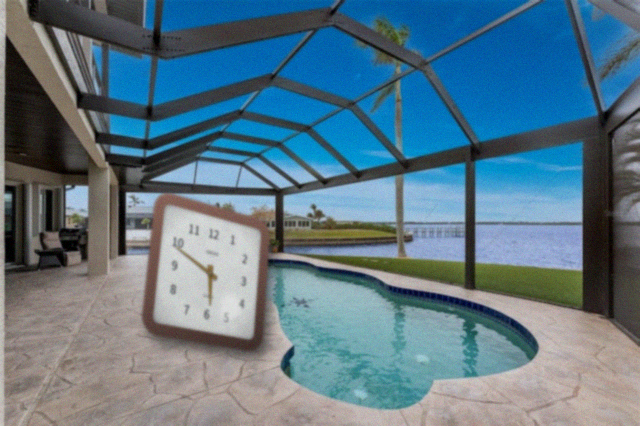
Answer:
{"hour": 5, "minute": 49}
